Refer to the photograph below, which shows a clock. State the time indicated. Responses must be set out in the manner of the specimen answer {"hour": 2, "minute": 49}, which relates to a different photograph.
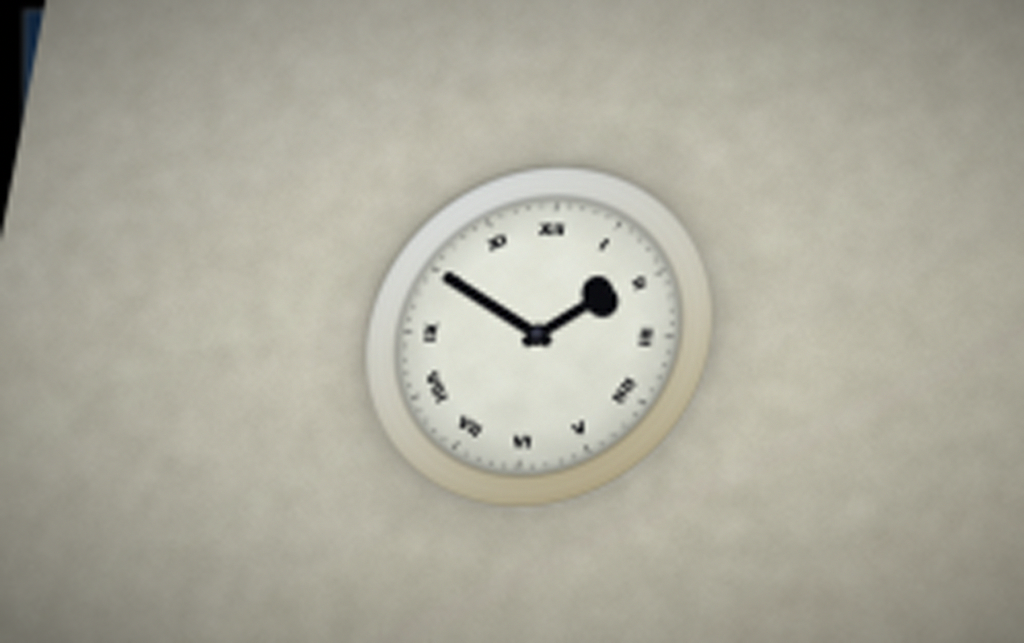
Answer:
{"hour": 1, "minute": 50}
